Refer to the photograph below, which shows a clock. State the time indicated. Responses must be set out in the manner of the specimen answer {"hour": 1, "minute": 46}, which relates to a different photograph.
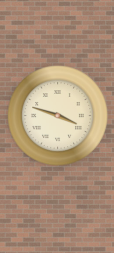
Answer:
{"hour": 3, "minute": 48}
